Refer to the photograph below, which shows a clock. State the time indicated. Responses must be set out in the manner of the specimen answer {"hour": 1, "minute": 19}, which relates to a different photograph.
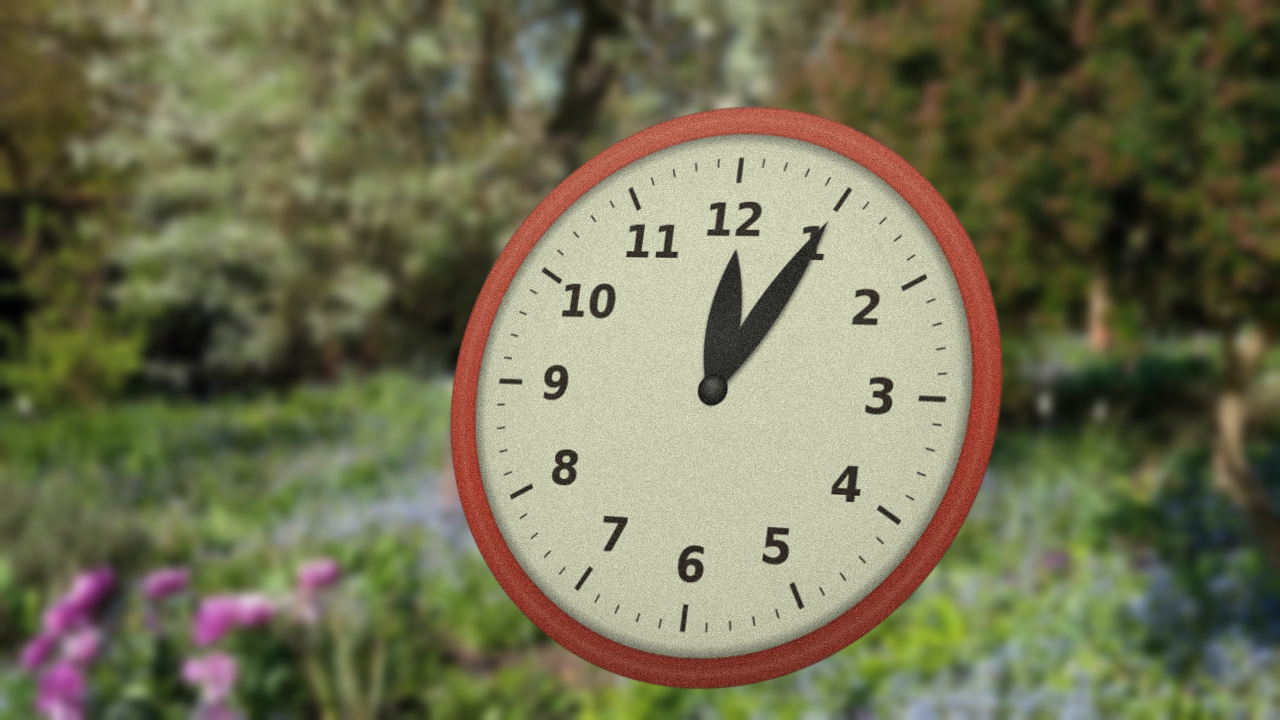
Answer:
{"hour": 12, "minute": 5}
